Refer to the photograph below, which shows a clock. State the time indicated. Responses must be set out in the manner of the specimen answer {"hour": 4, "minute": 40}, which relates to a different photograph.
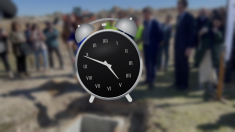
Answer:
{"hour": 4, "minute": 49}
